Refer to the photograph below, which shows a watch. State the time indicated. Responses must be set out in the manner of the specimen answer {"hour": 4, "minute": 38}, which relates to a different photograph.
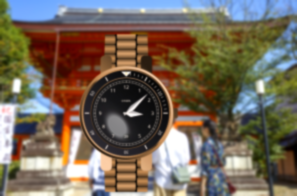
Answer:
{"hour": 3, "minute": 8}
